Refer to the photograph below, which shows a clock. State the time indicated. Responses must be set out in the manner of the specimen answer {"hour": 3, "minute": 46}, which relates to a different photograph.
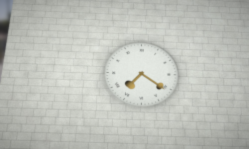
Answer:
{"hour": 7, "minute": 21}
